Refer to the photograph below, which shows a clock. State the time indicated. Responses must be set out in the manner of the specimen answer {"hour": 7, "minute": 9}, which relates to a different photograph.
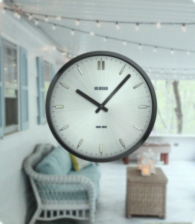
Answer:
{"hour": 10, "minute": 7}
